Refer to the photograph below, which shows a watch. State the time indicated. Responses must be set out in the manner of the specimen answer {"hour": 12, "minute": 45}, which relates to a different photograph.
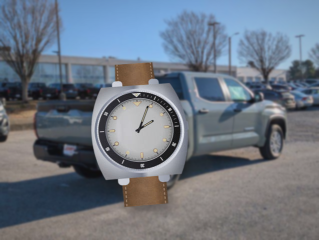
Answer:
{"hour": 2, "minute": 4}
